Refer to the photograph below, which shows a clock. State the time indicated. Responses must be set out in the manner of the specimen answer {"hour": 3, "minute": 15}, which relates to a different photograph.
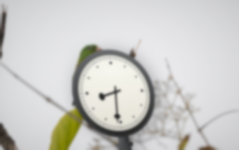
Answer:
{"hour": 8, "minute": 31}
